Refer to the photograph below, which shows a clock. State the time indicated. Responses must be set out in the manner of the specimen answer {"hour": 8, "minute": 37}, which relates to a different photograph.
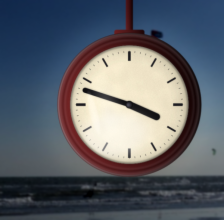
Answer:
{"hour": 3, "minute": 48}
